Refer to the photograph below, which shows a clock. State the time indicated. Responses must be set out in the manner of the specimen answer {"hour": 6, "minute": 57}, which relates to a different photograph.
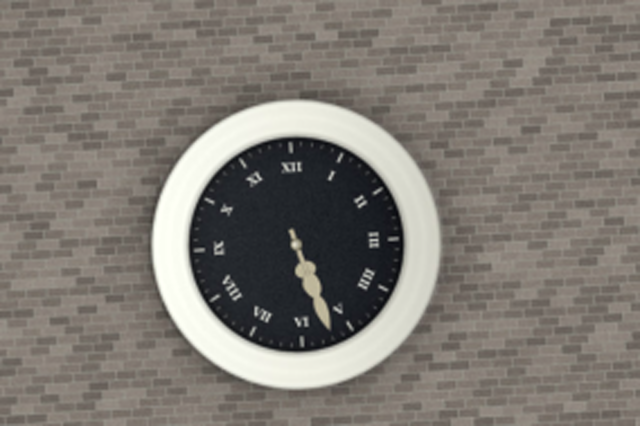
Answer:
{"hour": 5, "minute": 27}
